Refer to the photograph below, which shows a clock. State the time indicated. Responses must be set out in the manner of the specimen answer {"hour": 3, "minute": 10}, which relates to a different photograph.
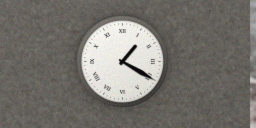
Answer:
{"hour": 1, "minute": 20}
